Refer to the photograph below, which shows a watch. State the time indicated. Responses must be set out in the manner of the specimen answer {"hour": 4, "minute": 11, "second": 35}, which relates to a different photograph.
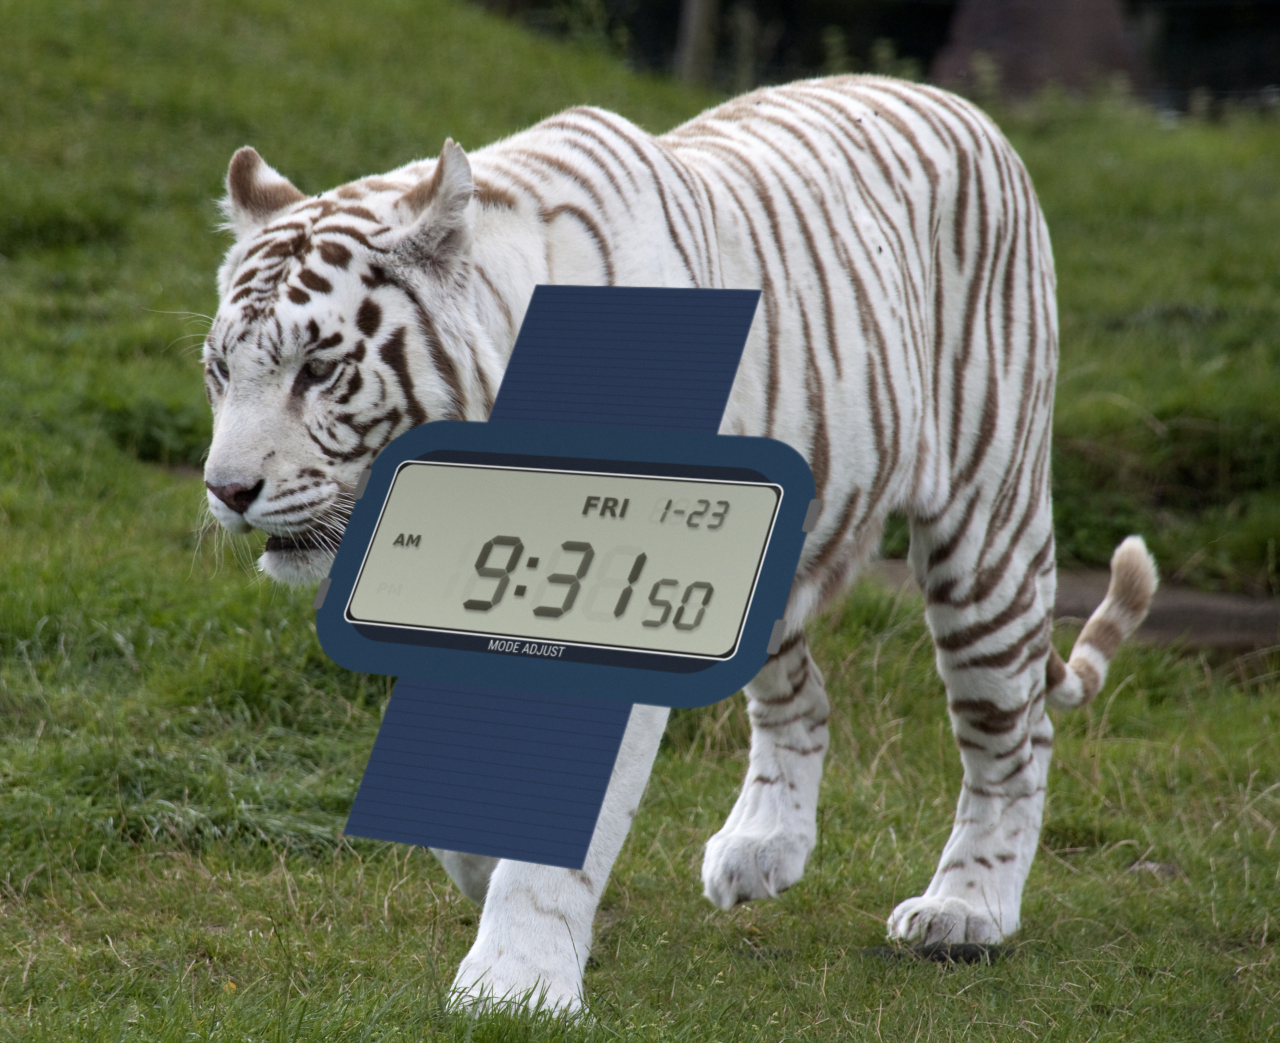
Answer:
{"hour": 9, "minute": 31, "second": 50}
